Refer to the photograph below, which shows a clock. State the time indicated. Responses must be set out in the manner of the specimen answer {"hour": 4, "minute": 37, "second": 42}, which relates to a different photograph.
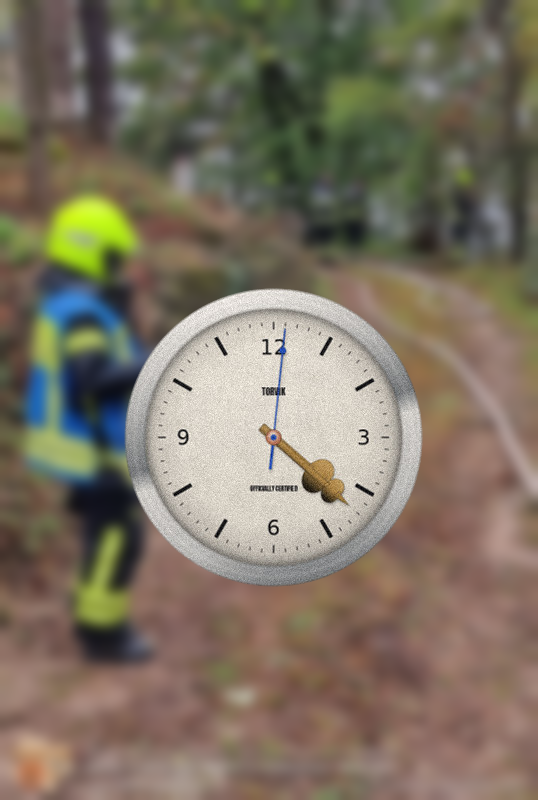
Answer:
{"hour": 4, "minute": 22, "second": 1}
